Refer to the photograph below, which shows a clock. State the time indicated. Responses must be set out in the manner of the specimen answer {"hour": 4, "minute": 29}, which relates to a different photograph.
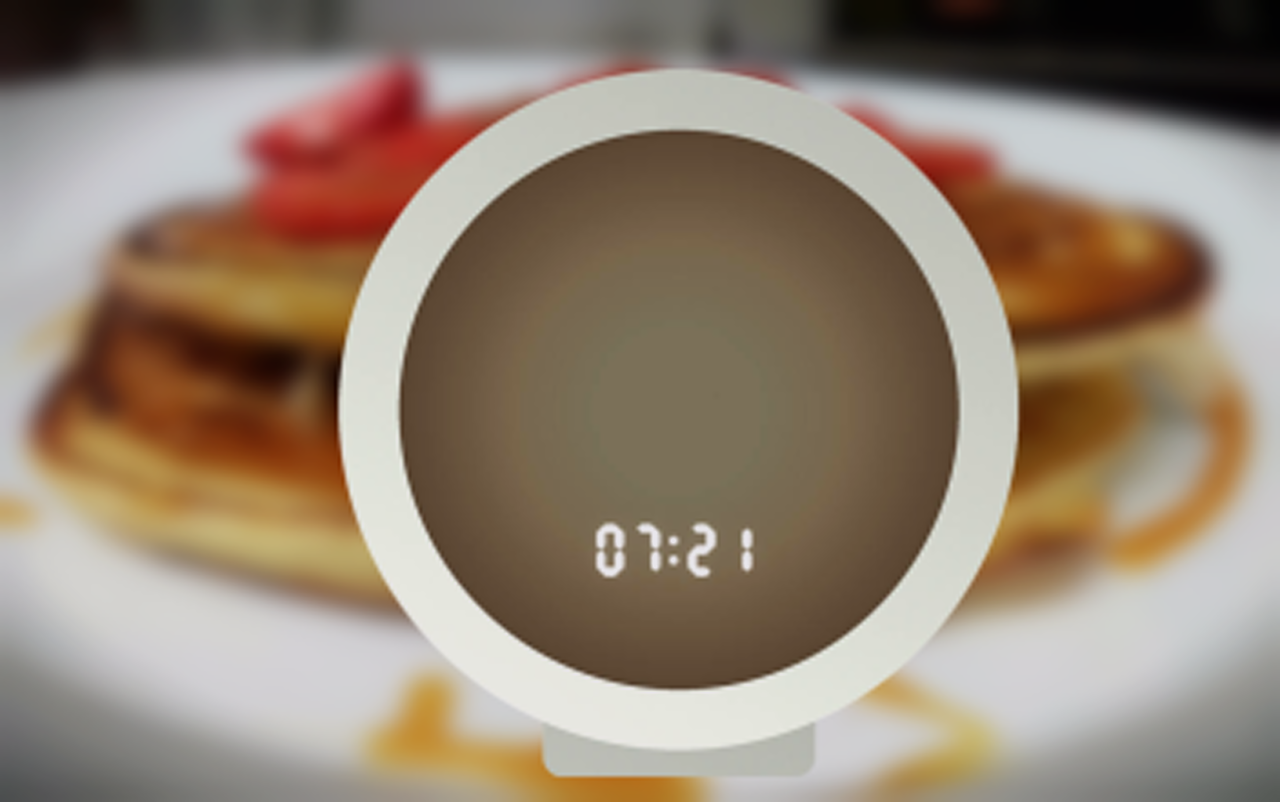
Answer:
{"hour": 7, "minute": 21}
